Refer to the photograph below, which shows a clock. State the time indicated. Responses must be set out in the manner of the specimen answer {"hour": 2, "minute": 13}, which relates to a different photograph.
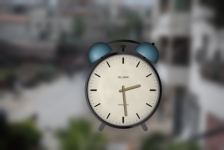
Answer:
{"hour": 2, "minute": 29}
